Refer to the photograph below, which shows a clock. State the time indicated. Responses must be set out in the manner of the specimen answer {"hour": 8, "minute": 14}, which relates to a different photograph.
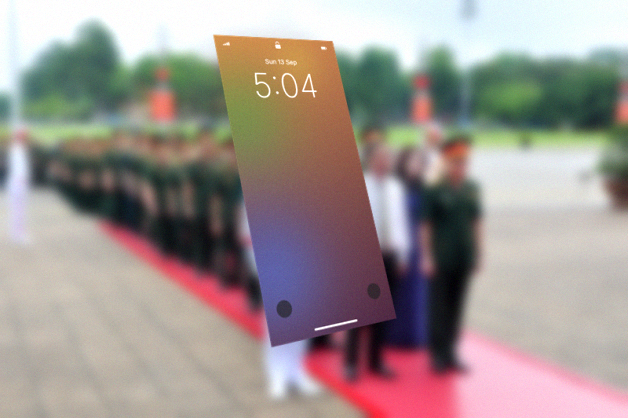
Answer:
{"hour": 5, "minute": 4}
